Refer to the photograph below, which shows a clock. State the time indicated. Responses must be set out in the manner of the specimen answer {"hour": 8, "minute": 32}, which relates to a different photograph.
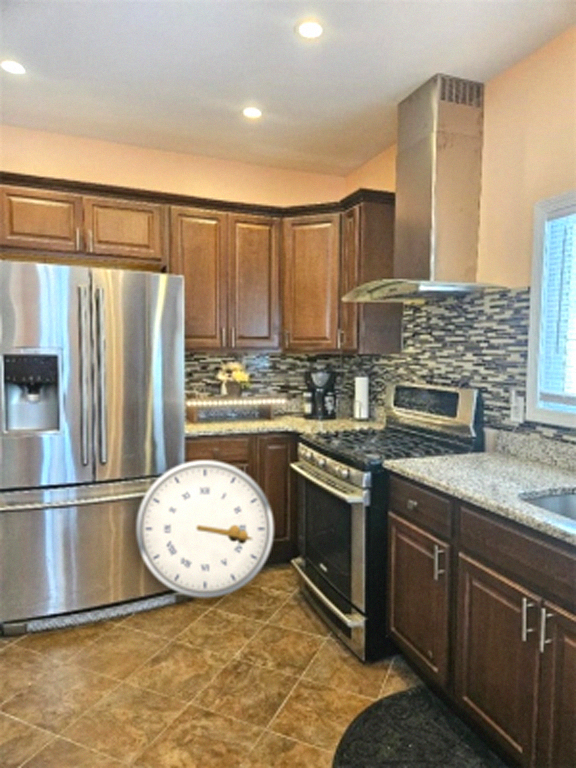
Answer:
{"hour": 3, "minute": 17}
